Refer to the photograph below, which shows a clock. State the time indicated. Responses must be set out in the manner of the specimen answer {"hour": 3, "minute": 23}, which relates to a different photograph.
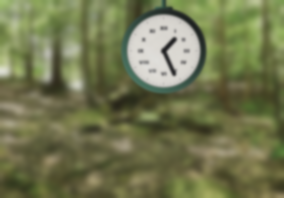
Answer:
{"hour": 1, "minute": 26}
